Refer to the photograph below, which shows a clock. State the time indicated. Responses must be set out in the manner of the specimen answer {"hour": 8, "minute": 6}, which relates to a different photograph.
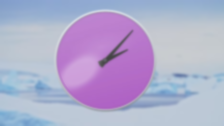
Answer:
{"hour": 2, "minute": 7}
